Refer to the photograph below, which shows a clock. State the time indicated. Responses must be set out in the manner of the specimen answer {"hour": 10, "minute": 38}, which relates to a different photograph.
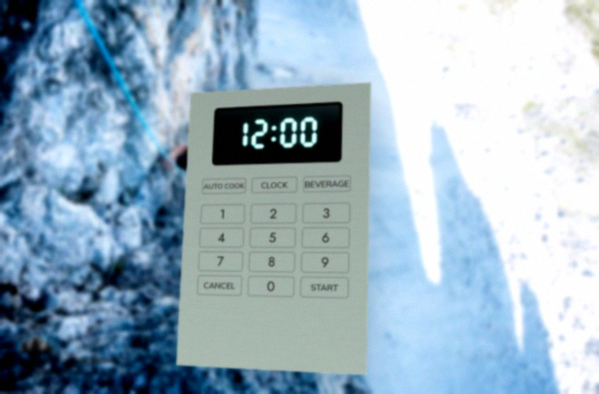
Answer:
{"hour": 12, "minute": 0}
